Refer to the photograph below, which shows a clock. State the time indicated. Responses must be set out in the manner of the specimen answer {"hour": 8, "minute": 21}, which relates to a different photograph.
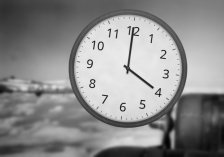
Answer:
{"hour": 4, "minute": 0}
